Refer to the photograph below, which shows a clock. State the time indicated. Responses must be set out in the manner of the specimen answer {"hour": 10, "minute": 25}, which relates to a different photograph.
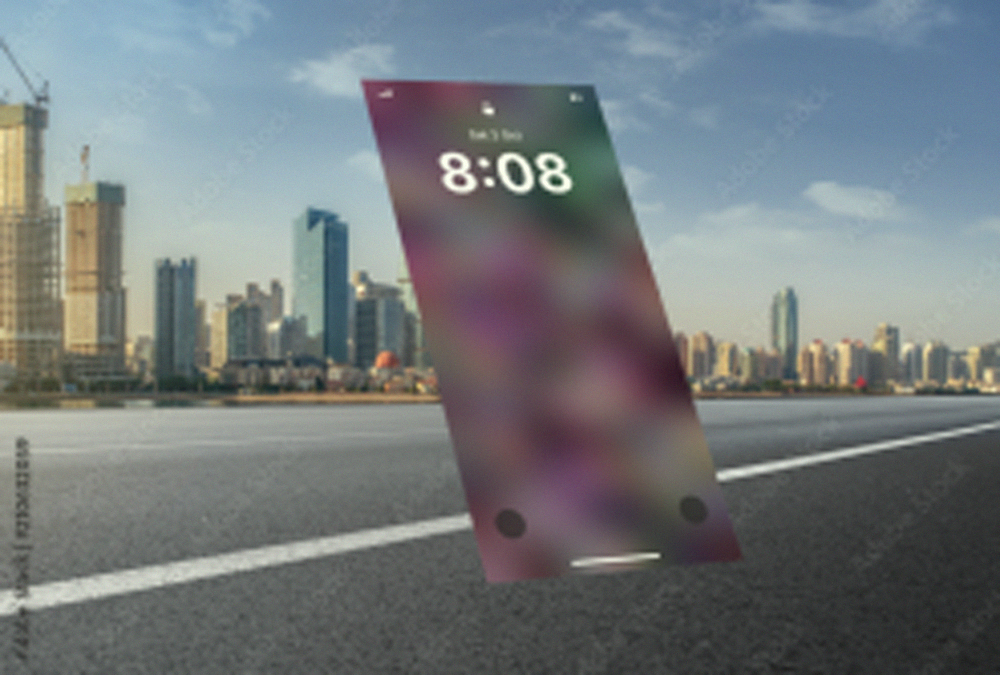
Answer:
{"hour": 8, "minute": 8}
